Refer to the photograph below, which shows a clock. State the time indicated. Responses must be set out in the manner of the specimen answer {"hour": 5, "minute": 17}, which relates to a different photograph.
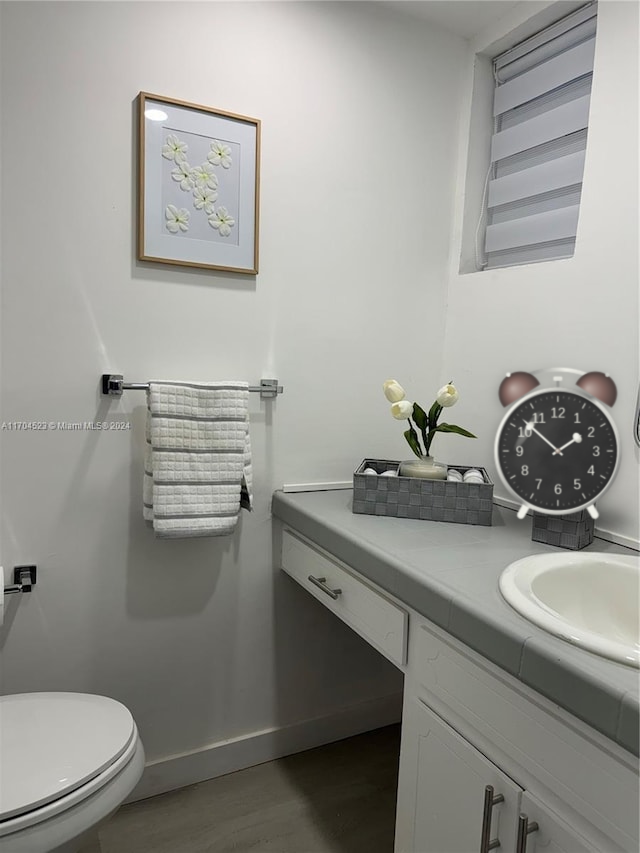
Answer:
{"hour": 1, "minute": 52}
